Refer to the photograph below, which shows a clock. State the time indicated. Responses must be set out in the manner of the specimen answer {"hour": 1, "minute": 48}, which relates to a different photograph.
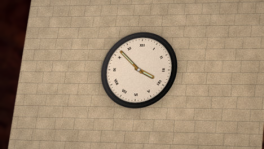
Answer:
{"hour": 3, "minute": 52}
